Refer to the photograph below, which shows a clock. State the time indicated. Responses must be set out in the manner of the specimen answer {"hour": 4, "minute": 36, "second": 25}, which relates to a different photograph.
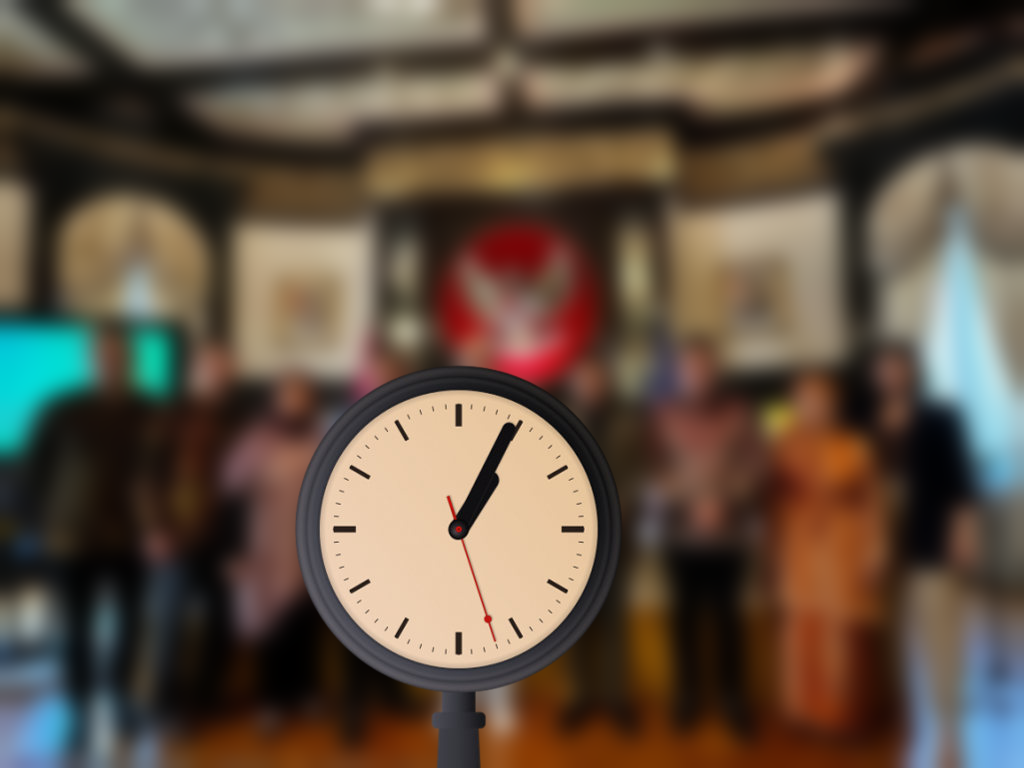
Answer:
{"hour": 1, "minute": 4, "second": 27}
